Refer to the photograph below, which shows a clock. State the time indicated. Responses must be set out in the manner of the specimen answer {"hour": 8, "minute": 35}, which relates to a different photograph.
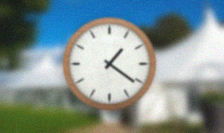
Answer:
{"hour": 1, "minute": 21}
